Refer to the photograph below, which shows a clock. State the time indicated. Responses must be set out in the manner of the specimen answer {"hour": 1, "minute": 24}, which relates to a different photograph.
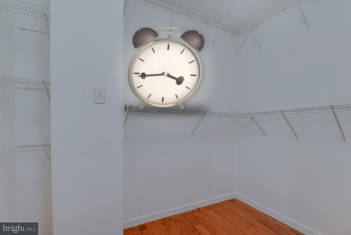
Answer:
{"hour": 3, "minute": 44}
